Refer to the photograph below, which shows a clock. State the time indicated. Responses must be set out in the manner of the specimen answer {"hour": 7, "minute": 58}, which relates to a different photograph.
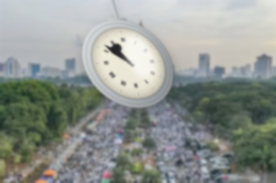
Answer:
{"hour": 10, "minute": 52}
